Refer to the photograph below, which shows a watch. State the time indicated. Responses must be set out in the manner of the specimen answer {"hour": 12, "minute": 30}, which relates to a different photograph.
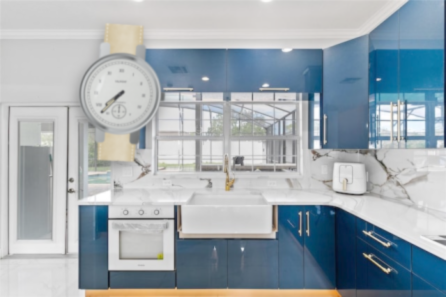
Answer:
{"hour": 7, "minute": 37}
